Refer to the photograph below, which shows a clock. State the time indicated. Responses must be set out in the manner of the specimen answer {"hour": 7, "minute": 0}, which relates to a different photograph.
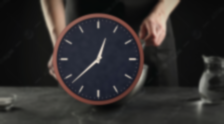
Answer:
{"hour": 12, "minute": 38}
